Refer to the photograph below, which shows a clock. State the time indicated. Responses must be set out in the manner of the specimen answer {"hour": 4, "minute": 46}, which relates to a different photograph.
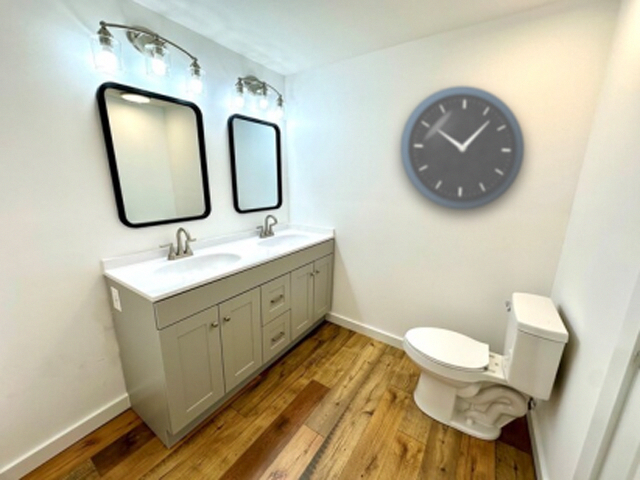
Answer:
{"hour": 10, "minute": 7}
